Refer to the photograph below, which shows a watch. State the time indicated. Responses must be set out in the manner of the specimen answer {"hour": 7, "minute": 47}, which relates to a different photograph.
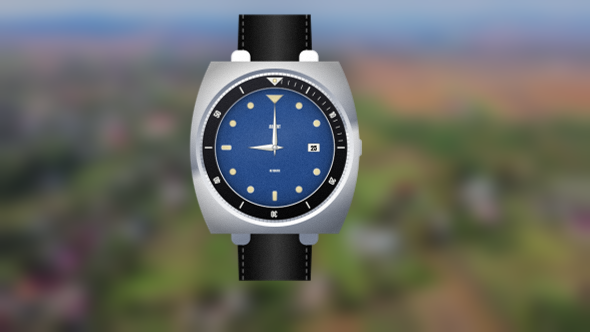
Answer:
{"hour": 9, "minute": 0}
